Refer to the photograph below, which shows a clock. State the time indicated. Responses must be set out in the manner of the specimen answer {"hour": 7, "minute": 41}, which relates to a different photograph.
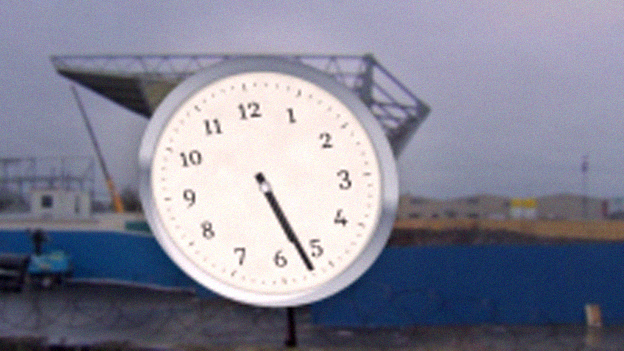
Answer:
{"hour": 5, "minute": 27}
